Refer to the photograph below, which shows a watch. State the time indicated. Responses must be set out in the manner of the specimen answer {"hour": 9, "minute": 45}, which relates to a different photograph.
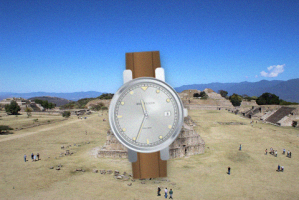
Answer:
{"hour": 11, "minute": 34}
